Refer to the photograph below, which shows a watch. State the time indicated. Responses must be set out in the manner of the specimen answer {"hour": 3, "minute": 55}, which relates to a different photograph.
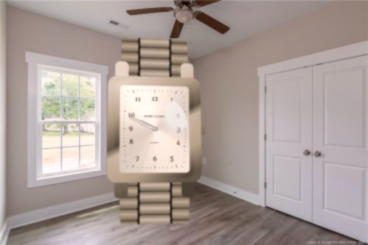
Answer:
{"hour": 9, "minute": 49}
